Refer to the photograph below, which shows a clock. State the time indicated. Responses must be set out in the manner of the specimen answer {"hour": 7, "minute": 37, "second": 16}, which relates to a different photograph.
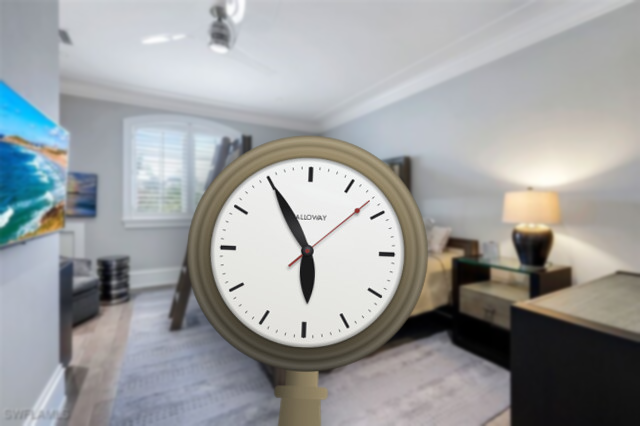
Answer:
{"hour": 5, "minute": 55, "second": 8}
